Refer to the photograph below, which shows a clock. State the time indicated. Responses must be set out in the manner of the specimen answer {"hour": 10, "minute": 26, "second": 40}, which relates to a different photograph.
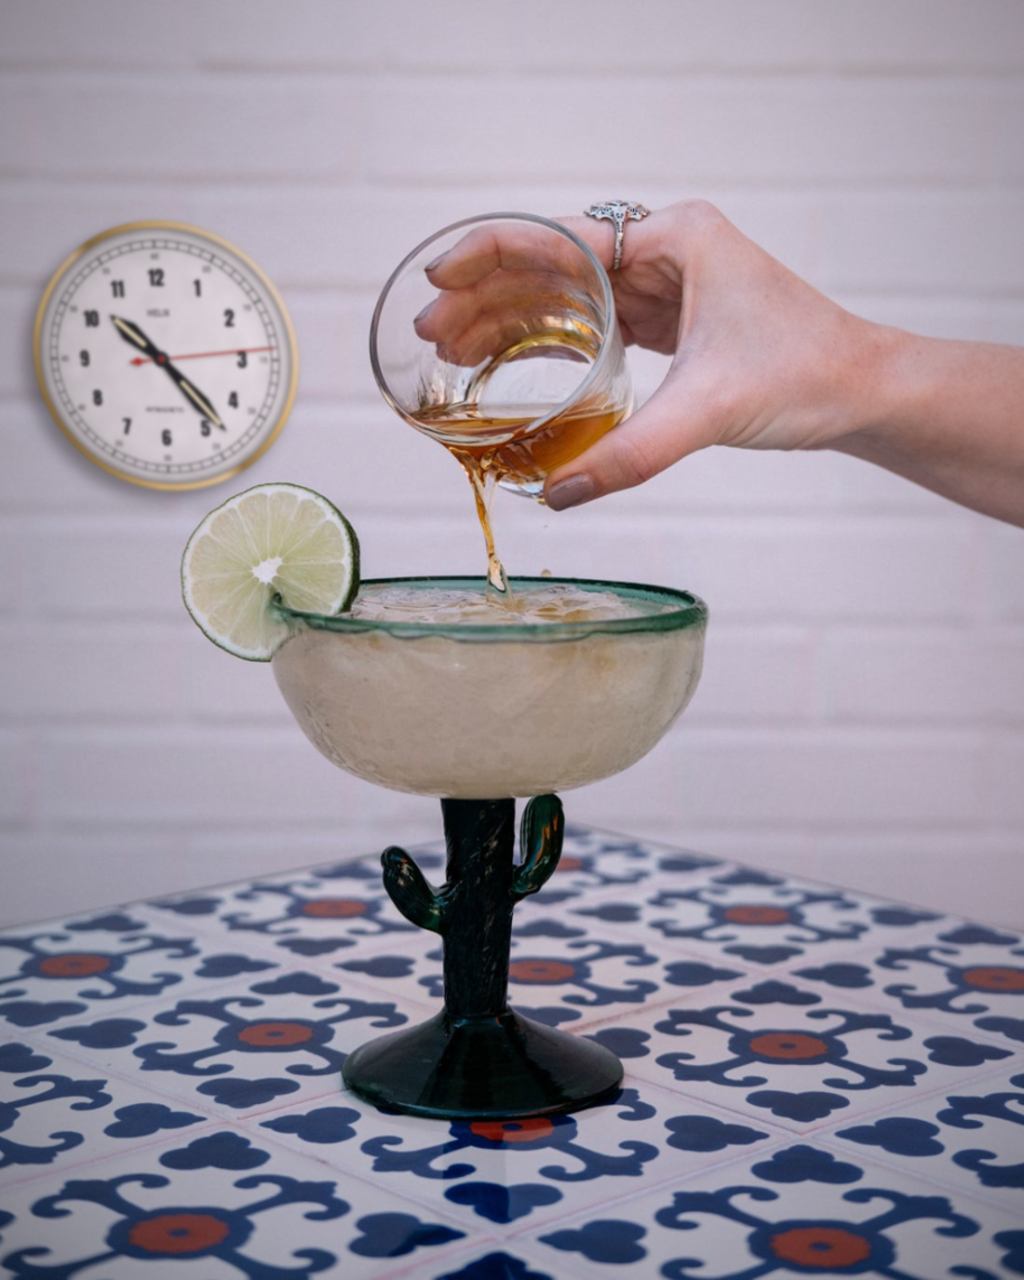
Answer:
{"hour": 10, "minute": 23, "second": 14}
